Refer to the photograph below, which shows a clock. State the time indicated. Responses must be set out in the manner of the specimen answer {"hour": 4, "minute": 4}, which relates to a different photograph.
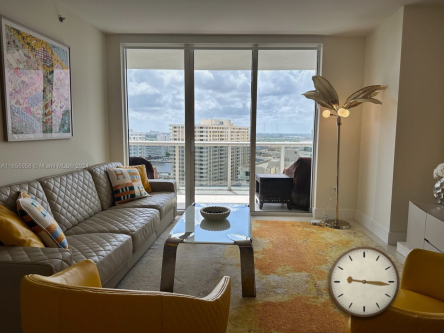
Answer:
{"hour": 9, "minute": 16}
